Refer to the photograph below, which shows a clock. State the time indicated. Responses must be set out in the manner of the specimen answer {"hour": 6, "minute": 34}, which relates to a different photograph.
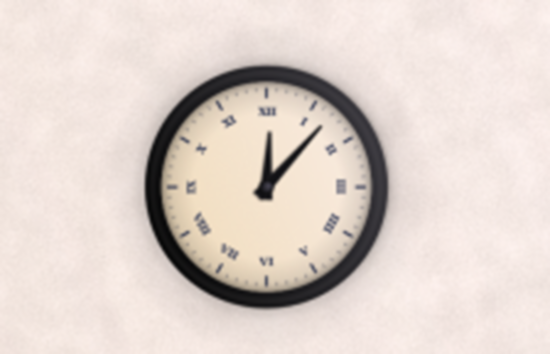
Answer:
{"hour": 12, "minute": 7}
